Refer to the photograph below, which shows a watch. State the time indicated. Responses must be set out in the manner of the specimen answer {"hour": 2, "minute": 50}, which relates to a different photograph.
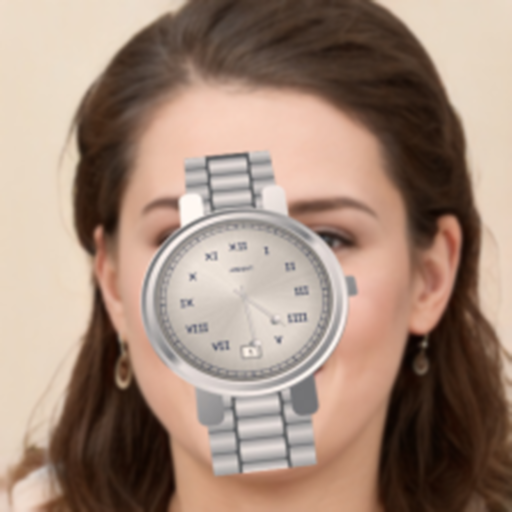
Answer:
{"hour": 4, "minute": 29}
